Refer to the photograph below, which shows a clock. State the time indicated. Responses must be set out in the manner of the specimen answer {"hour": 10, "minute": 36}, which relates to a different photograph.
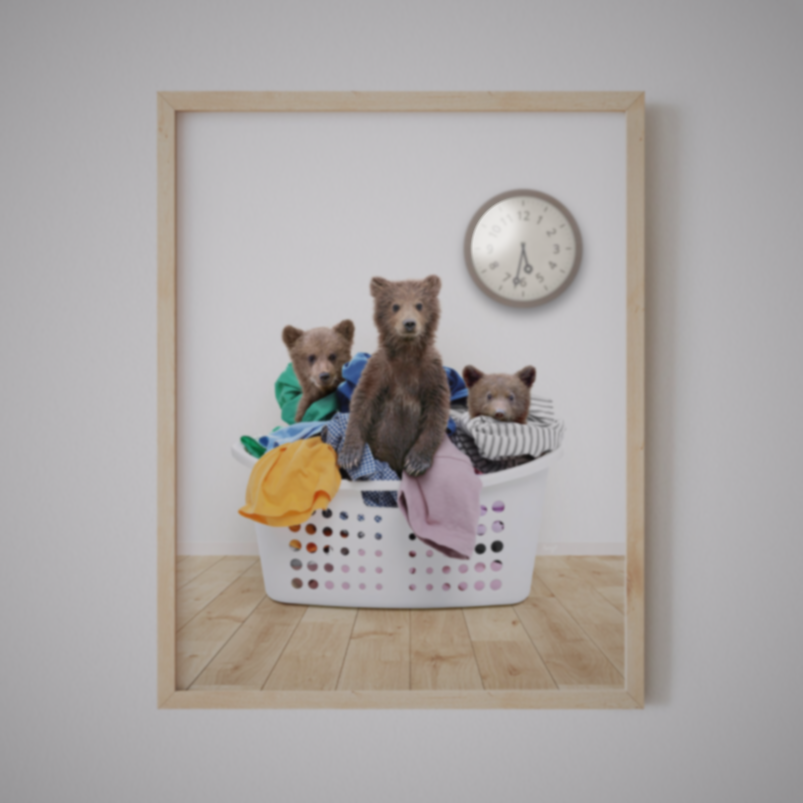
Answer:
{"hour": 5, "minute": 32}
